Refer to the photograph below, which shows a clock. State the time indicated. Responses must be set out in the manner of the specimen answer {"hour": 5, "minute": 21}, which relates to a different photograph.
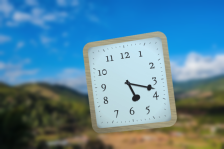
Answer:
{"hour": 5, "minute": 18}
